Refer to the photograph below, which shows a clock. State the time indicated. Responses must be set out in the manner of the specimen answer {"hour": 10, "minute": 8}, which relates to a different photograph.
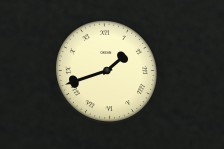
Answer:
{"hour": 1, "minute": 42}
